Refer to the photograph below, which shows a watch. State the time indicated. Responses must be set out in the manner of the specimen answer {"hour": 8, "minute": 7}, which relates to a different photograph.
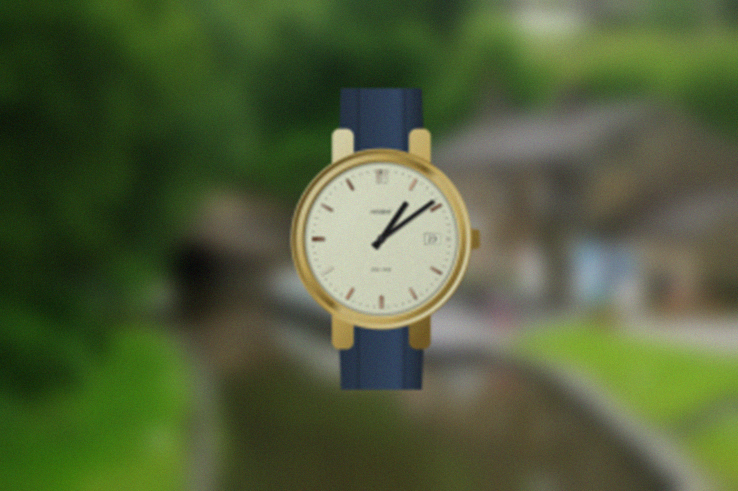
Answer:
{"hour": 1, "minute": 9}
